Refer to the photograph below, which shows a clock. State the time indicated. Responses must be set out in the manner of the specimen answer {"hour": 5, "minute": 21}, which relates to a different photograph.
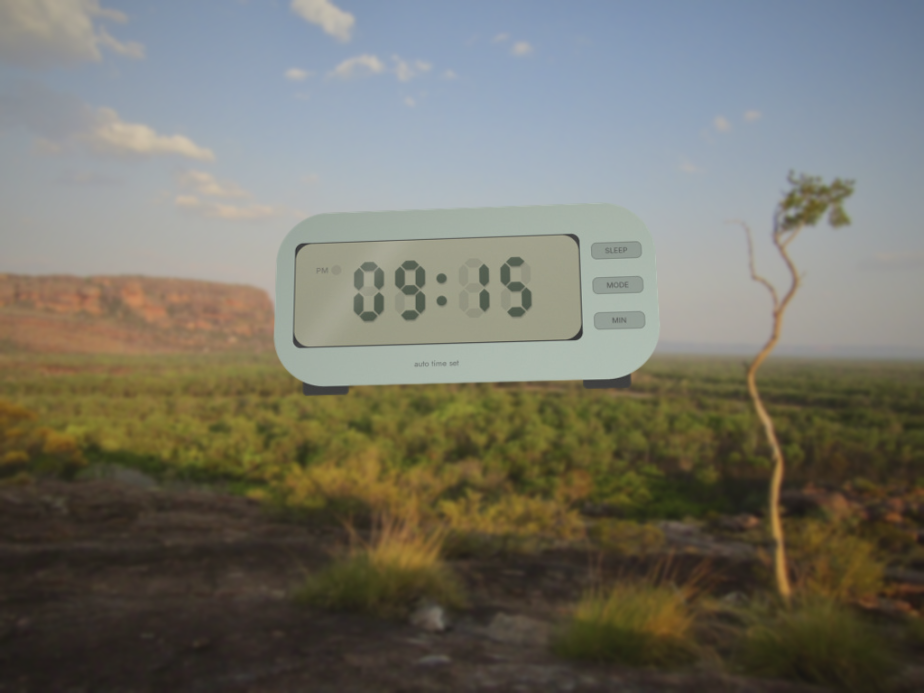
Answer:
{"hour": 9, "minute": 15}
